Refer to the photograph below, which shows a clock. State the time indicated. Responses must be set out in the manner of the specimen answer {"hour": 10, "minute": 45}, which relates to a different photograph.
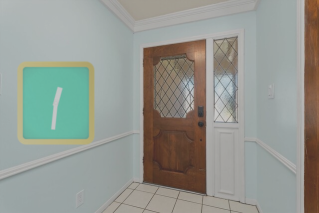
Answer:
{"hour": 12, "minute": 31}
